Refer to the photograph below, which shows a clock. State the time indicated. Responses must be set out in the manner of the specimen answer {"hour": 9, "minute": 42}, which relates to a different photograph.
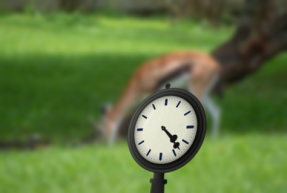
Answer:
{"hour": 4, "minute": 23}
